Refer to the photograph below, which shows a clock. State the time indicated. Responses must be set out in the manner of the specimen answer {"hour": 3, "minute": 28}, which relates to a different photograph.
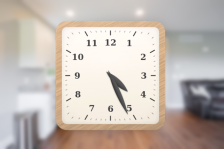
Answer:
{"hour": 4, "minute": 26}
